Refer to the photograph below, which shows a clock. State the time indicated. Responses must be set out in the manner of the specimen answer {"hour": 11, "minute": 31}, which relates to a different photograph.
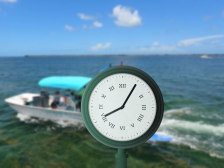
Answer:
{"hour": 8, "minute": 5}
